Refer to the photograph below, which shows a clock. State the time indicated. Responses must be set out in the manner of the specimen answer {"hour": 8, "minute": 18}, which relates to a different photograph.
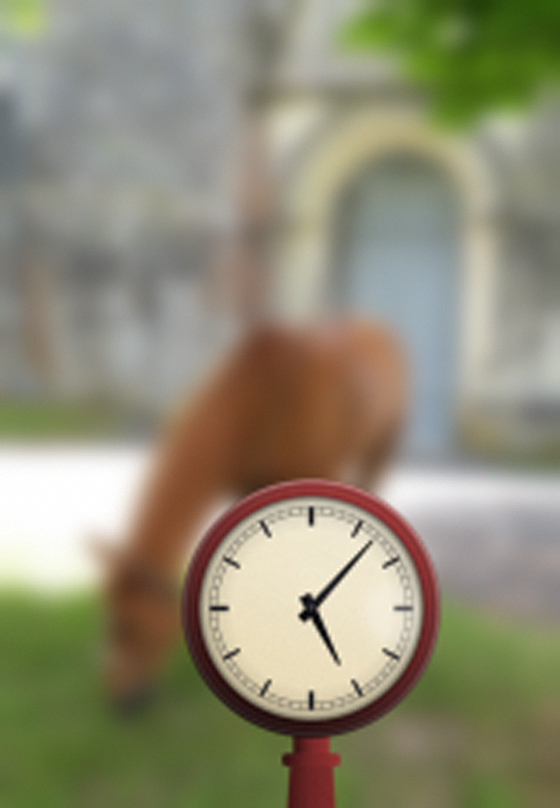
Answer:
{"hour": 5, "minute": 7}
